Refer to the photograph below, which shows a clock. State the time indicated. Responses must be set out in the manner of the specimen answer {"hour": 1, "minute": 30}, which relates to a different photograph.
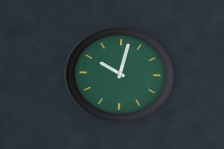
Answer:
{"hour": 10, "minute": 2}
